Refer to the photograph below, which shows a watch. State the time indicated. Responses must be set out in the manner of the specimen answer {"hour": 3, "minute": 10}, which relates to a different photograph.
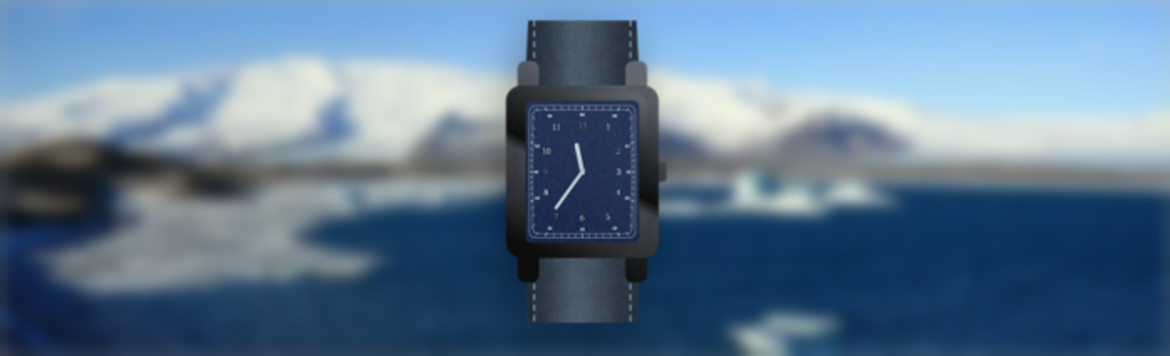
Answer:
{"hour": 11, "minute": 36}
